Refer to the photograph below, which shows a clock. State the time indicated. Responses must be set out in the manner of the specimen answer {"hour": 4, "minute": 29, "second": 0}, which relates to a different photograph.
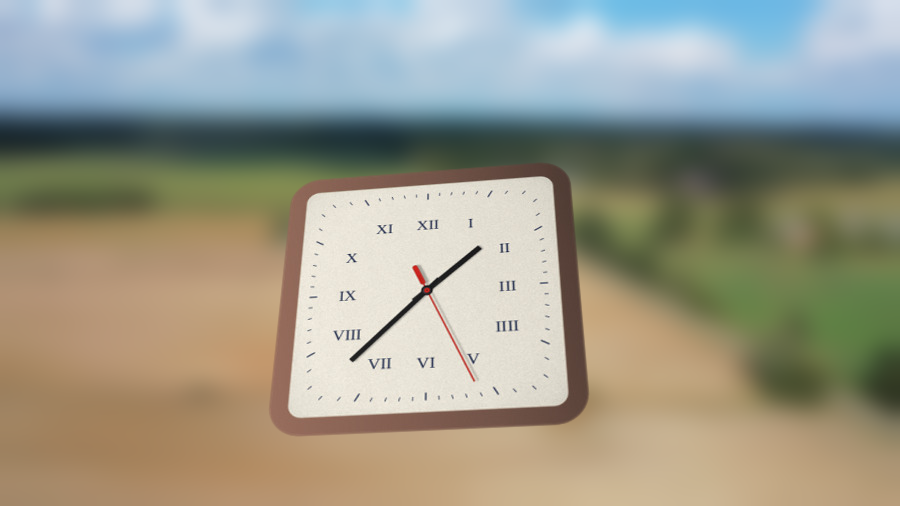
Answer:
{"hour": 1, "minute": 37, "second": 26}
